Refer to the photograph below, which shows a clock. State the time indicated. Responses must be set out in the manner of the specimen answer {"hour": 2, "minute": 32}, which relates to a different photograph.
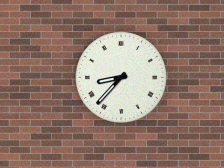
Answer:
{"hour": 8, "minute": 37}
